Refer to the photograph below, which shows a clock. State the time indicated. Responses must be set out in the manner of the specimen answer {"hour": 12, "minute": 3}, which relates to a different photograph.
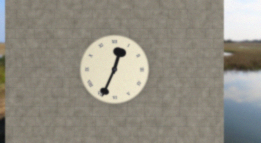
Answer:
{"hour": 12, "minute": 34}
